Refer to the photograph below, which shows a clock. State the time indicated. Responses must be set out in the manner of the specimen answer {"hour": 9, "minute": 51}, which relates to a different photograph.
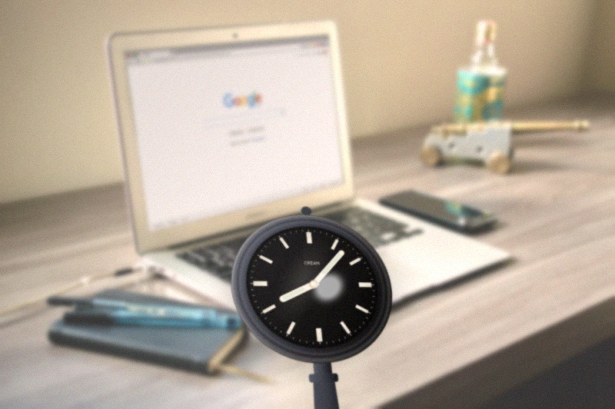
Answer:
{"hour": 8, "minute": 7}
